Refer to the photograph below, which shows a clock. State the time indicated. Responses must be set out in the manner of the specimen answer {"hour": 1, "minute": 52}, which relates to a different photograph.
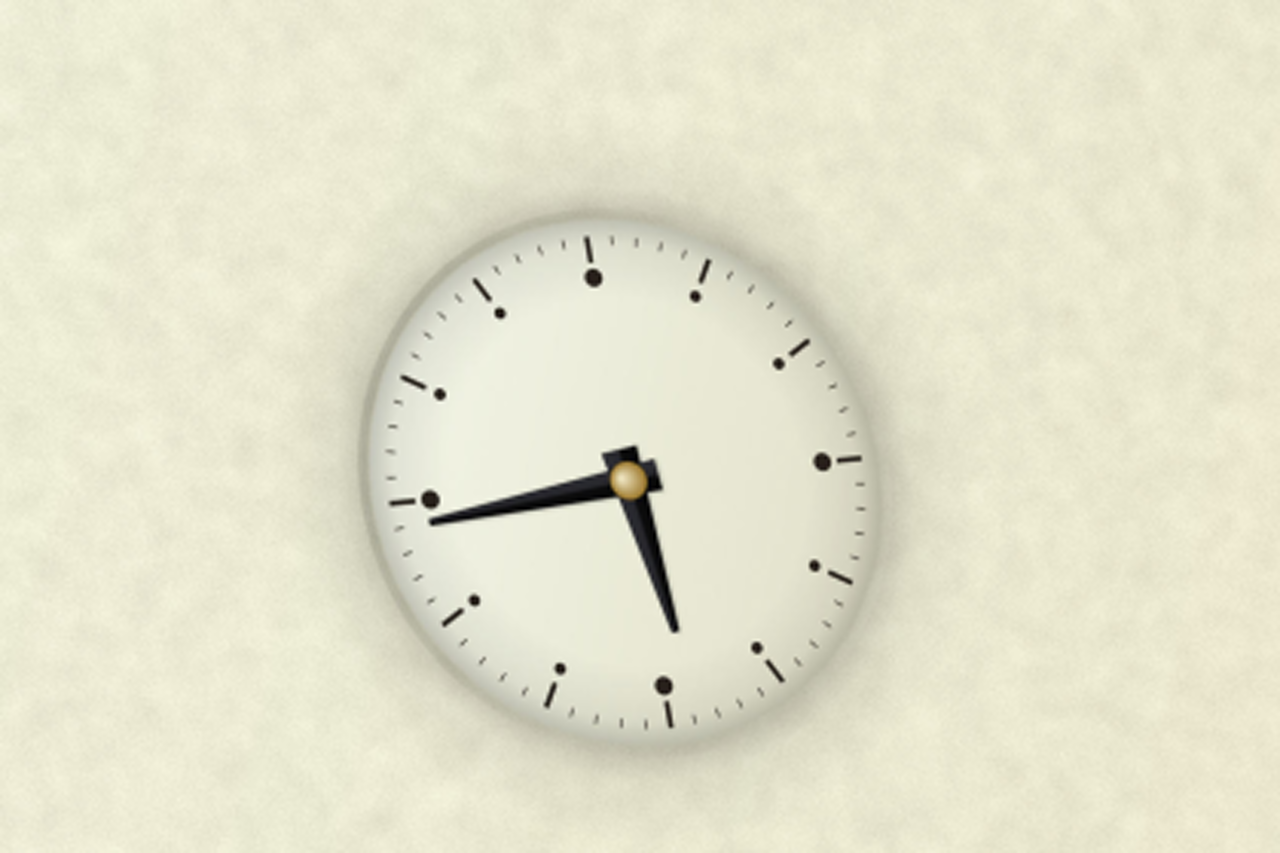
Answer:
{"hour": 5, "minute": 44}
